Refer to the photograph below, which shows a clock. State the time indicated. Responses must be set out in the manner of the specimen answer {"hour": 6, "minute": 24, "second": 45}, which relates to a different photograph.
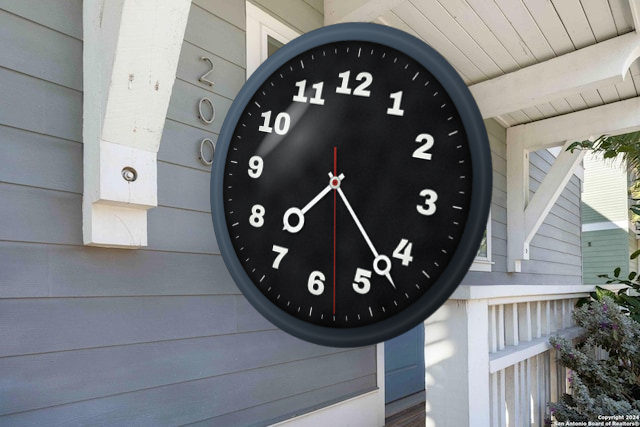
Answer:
{"hour": 7, "minute": 22, "second": 28}
